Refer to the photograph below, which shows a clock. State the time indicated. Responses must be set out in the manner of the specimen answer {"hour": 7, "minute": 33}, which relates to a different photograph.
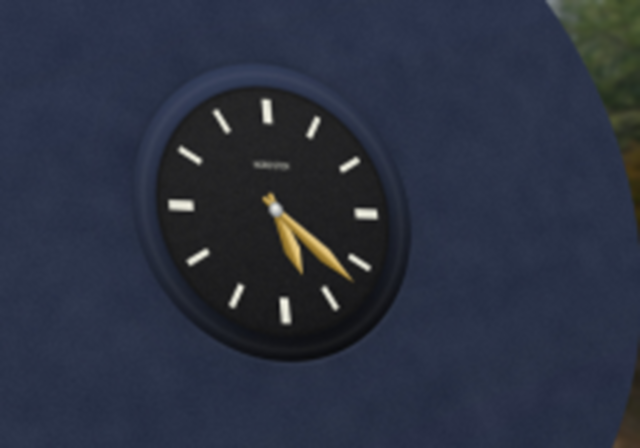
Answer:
{"hour": 5, "minute": 22}
